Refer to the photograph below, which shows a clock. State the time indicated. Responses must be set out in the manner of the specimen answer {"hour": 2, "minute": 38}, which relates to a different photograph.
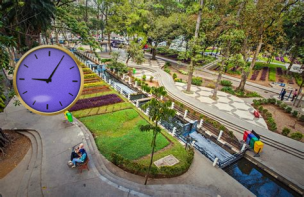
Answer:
{"hour": 9, "minute": 5}
